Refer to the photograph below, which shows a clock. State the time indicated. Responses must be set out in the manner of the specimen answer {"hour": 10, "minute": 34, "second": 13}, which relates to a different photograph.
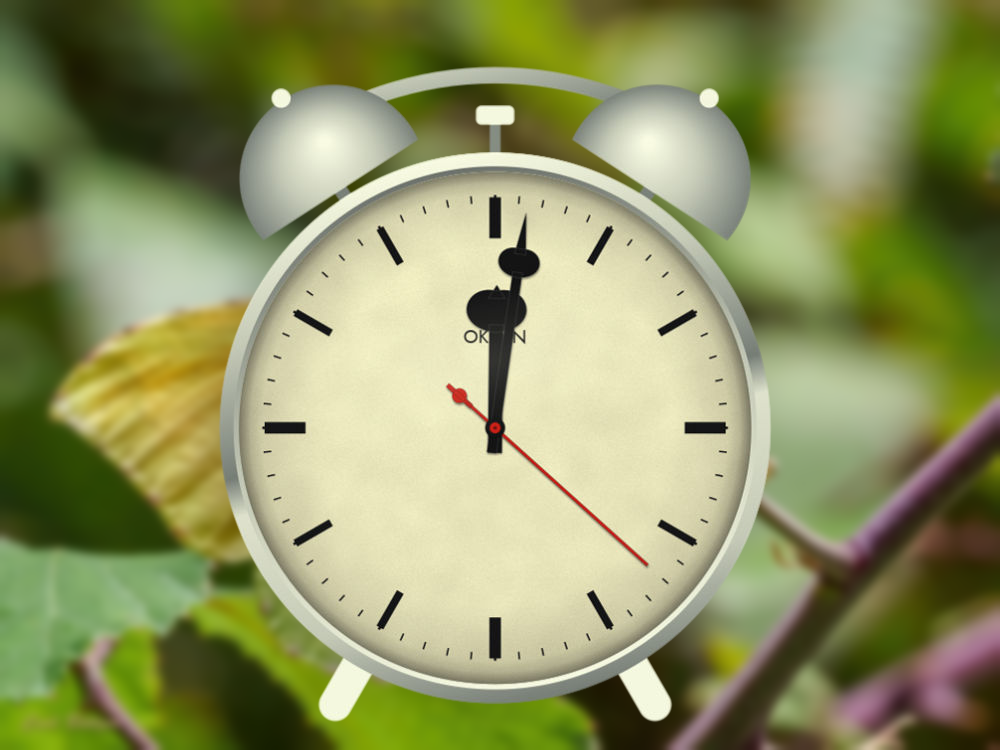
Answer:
{"hour": 12, "minute": 1, "second": 22}
